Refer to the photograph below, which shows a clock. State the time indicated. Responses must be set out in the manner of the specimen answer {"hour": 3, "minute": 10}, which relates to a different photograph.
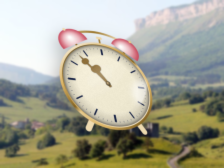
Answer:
{"hour": 10, "minute": 53}
